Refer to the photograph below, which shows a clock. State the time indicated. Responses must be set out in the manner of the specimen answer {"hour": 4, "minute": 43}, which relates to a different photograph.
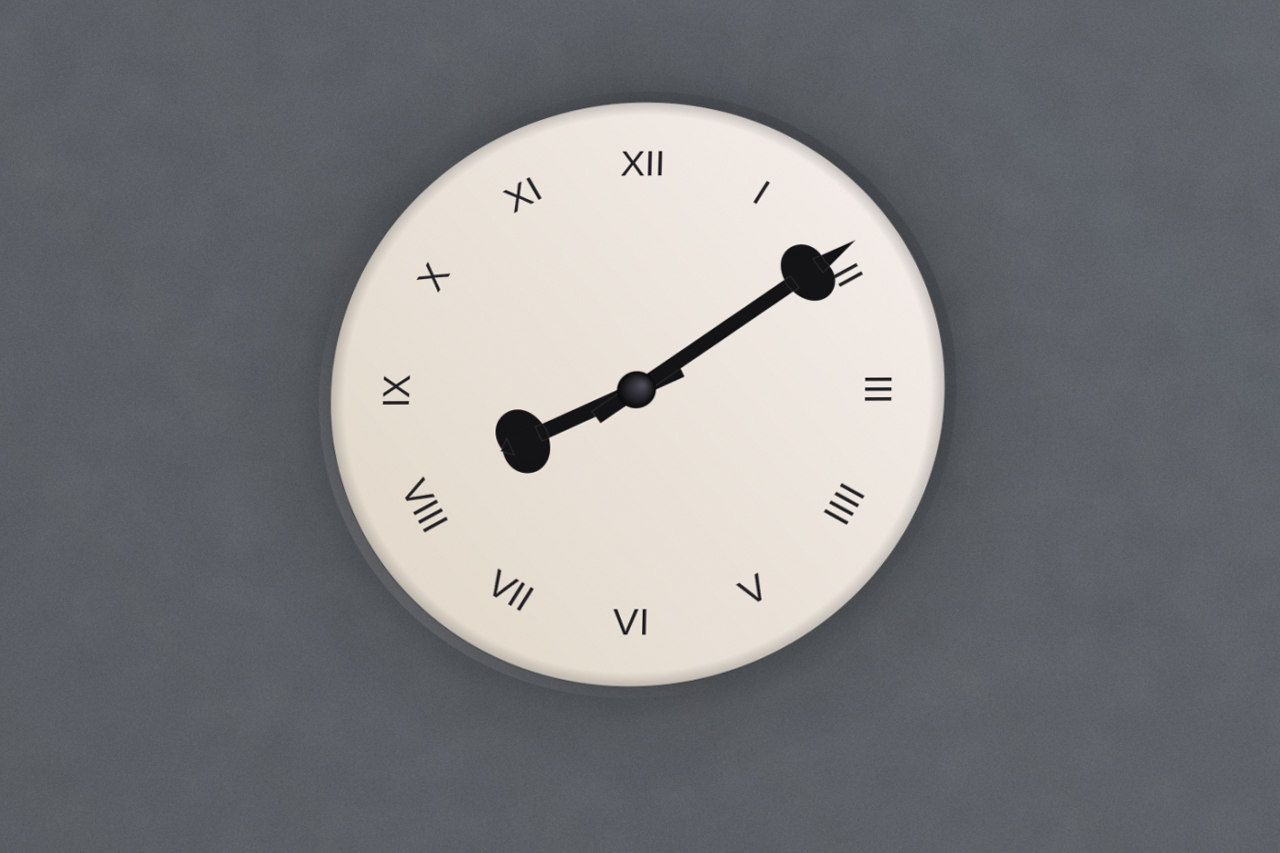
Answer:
{"hour": 8, "minute": 9}
